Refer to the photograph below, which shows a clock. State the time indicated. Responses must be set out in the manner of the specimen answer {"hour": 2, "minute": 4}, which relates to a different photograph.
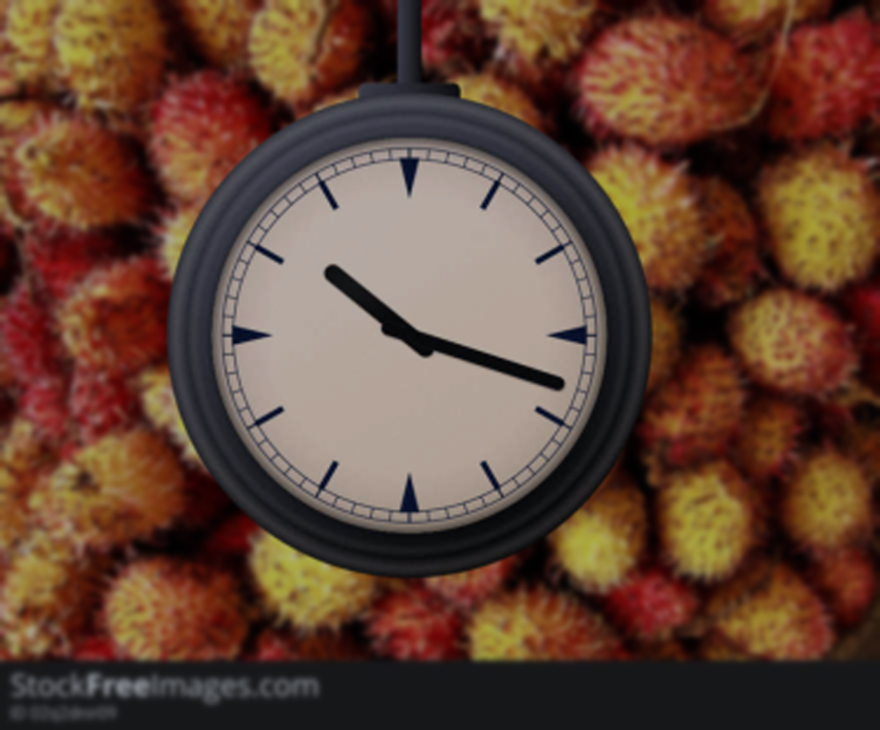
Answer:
{"hour": 10, "minute": 18}
